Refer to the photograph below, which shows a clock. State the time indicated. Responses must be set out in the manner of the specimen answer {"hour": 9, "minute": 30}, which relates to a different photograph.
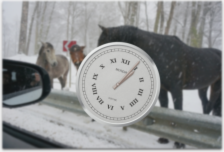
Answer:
{"hour": 1, "minute": 4}
